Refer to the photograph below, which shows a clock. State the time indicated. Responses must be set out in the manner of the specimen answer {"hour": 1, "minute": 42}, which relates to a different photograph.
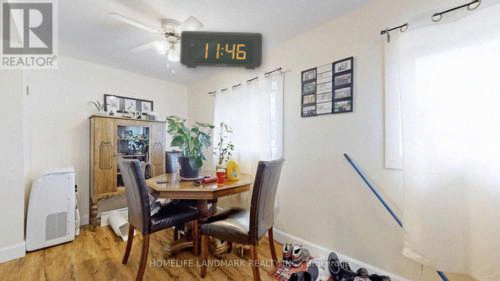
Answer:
{"hour": 11, "minute": 46}
